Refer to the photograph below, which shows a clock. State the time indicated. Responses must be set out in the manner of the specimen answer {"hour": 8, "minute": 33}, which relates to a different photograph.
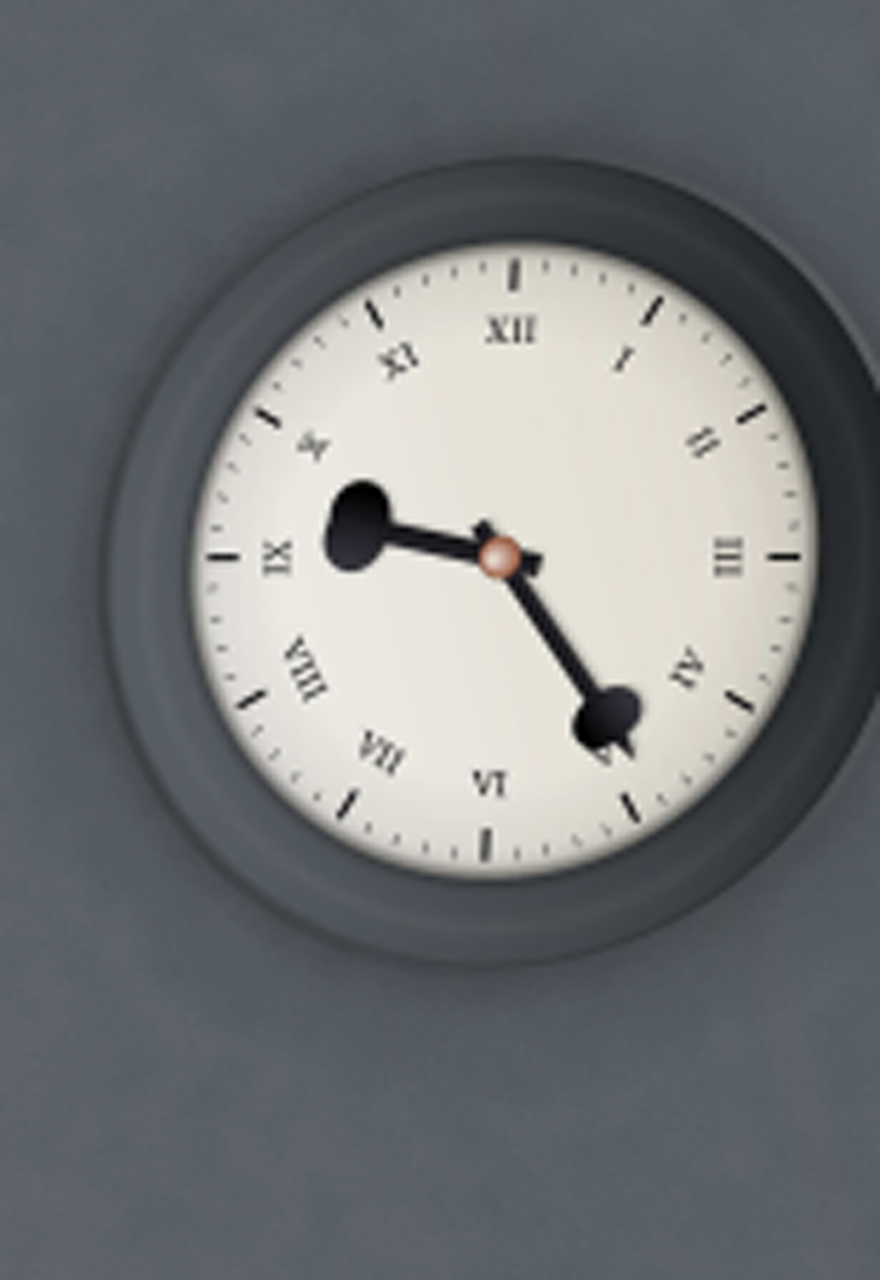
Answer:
{"hour": 9, "minute": 24}
